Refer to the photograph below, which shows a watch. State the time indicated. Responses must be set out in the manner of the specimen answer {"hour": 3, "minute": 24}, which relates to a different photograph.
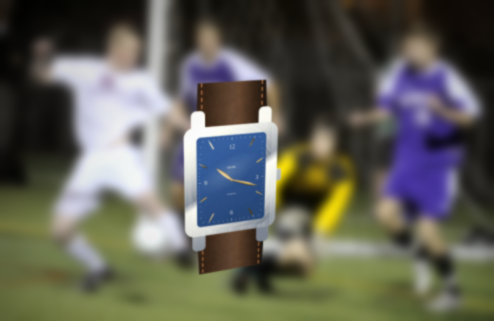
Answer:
{"hour": 10, "minute": 18}
